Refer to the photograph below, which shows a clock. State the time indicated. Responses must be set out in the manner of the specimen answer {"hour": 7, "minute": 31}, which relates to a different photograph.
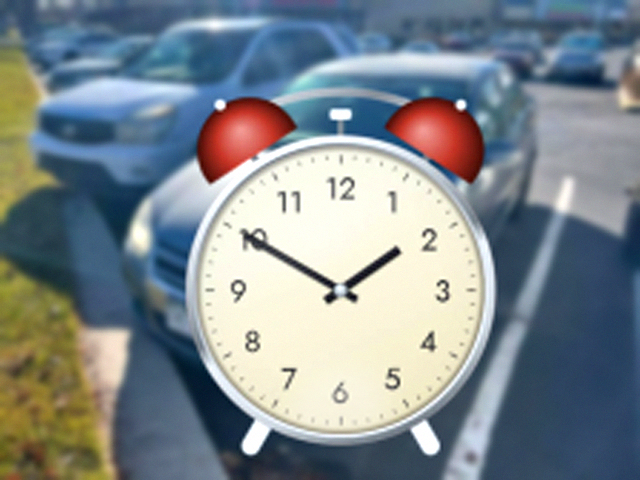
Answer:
{"hour": 1, "minute": 50}
